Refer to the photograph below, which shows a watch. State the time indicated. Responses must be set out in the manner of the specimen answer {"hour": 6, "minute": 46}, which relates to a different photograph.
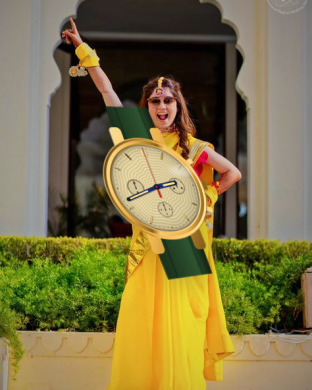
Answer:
{"hour": 2, "minute": 42}
